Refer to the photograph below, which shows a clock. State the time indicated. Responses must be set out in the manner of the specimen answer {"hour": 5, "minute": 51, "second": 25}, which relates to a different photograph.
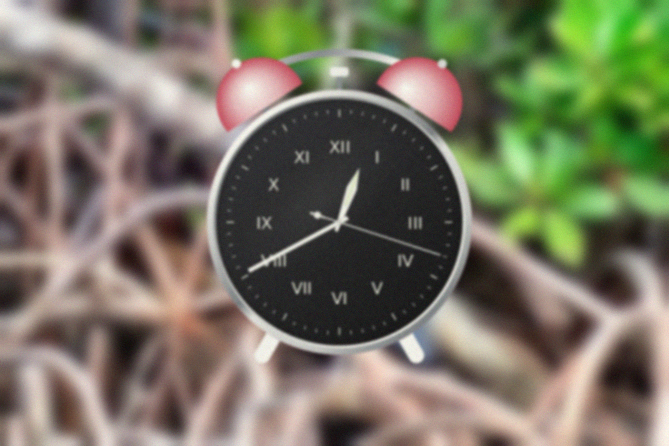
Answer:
{"hour": 12, "minute": 40, "second": 18}
